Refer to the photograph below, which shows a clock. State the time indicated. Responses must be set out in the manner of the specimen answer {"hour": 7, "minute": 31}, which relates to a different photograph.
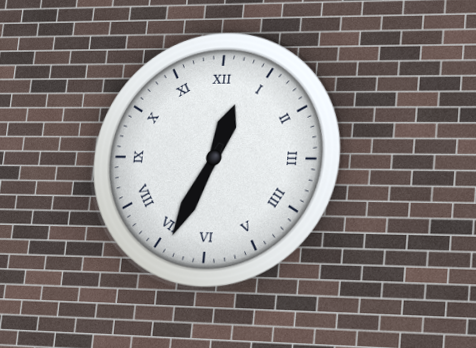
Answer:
{"hour": 12, "minute": 34}
